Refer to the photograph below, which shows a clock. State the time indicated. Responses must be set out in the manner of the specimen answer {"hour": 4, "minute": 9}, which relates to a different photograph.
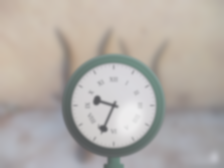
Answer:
{"hour": 9, "minute": 34}
